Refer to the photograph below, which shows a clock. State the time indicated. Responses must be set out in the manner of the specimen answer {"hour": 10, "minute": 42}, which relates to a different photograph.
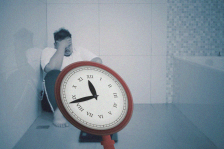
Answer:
{"hour": 11, "minute": 43}
